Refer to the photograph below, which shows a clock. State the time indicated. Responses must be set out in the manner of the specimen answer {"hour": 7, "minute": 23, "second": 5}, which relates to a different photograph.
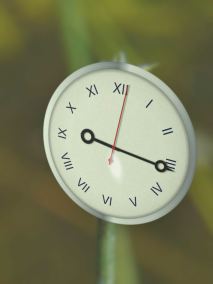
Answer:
{"hour": 9, "minute": 16, "second": 1}
